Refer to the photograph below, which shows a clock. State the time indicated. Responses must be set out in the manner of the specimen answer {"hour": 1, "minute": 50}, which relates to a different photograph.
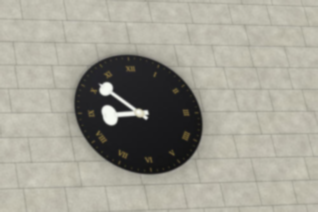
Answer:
{"hour": 8, "minute": 52}
